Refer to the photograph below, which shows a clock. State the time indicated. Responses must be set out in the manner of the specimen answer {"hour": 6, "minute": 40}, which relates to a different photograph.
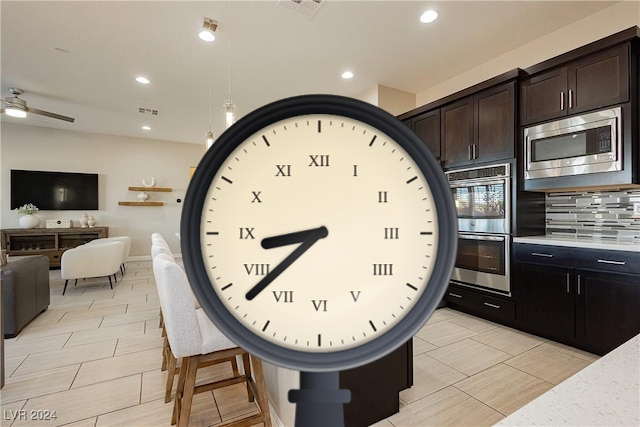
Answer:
{"hour": 8, "minute": 38}
